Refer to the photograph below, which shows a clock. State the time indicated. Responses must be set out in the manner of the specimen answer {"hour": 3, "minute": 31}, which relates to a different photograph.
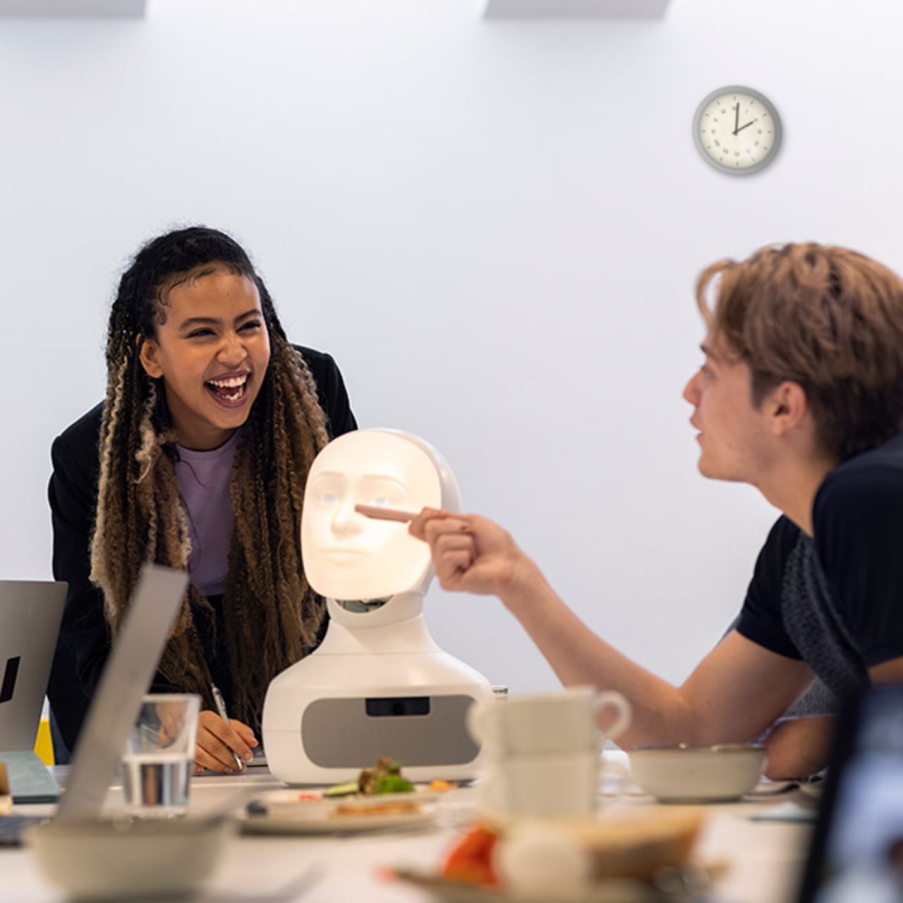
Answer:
{"hour": 2, "minute": 1}
